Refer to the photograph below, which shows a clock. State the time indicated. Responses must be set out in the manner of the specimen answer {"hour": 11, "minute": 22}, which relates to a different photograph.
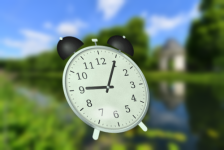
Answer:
{"hour": 9, "minute": 5}
